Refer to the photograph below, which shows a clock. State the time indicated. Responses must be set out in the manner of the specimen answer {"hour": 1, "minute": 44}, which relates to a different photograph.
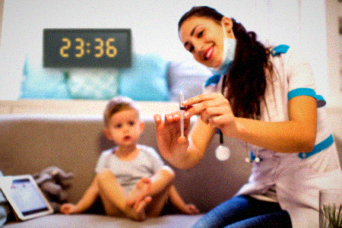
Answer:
{"hour": 23, "minute": 36}
